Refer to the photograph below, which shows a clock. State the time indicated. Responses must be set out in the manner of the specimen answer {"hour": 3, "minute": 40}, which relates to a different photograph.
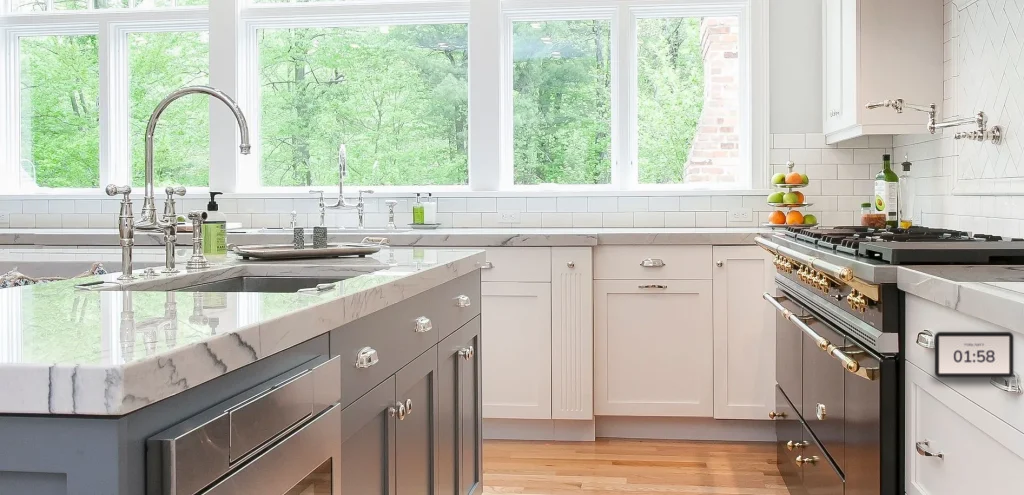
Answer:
{"hour": 1, "minute": 58}
